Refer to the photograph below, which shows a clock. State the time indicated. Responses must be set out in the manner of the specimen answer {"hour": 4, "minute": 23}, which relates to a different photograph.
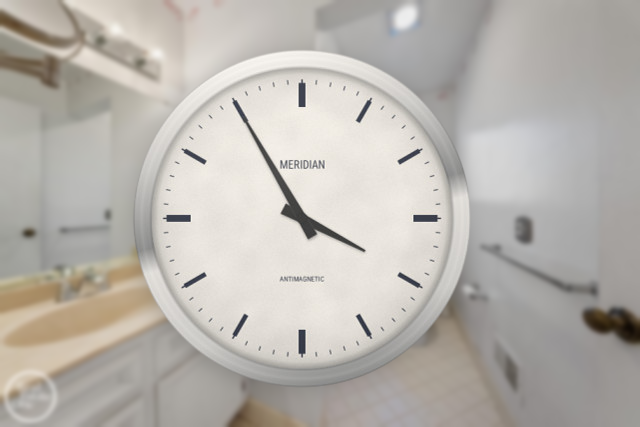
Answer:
{"hour": 3, "minute": 55}
